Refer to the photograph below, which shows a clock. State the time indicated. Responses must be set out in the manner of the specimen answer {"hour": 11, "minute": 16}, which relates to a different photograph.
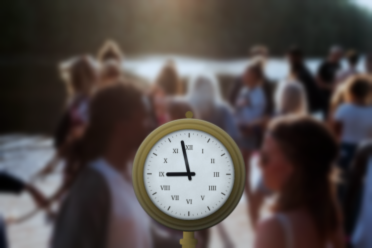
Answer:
{"hour": 8, "minute": 58}
